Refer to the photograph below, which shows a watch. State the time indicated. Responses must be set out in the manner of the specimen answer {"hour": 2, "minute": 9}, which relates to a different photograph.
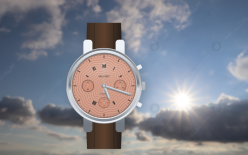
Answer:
{"hour": 5, "minute": 18}
